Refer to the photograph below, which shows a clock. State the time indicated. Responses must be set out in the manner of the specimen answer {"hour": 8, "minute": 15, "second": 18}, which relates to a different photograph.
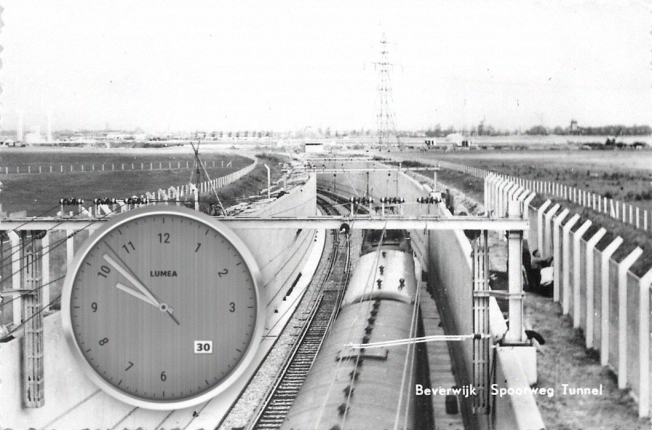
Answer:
{"hour": 9, "minute": 51, "second": 53}
